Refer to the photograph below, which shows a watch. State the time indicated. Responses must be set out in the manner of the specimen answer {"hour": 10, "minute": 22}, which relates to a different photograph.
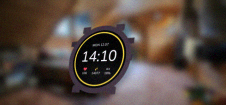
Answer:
{"hour": 14, "minute": 10}
